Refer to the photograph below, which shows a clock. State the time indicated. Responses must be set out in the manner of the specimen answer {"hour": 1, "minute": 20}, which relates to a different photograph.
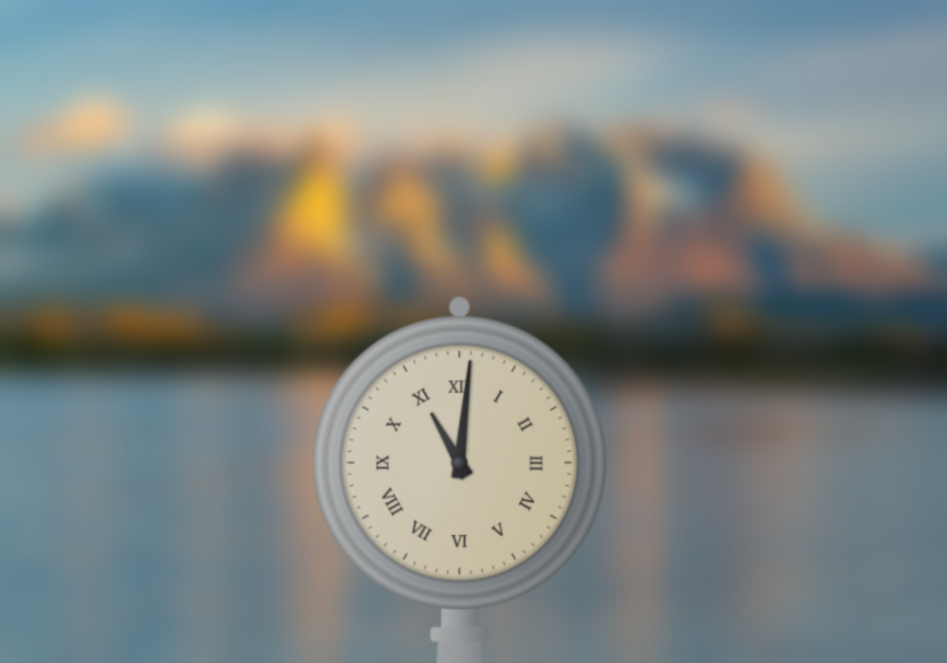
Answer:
{"hour": 11, "minute": 1}
